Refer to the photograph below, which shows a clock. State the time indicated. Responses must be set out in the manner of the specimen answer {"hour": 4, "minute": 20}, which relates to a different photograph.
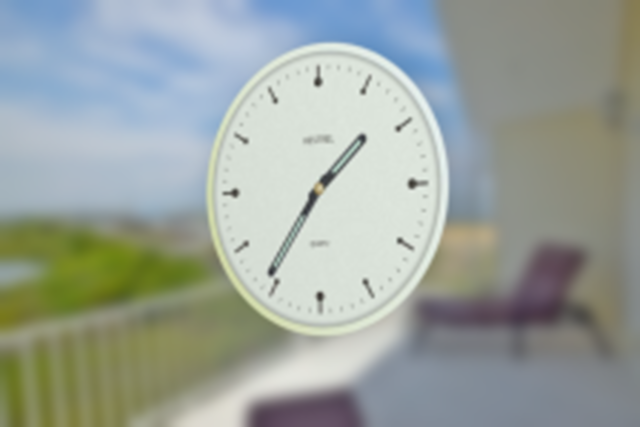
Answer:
{"hour": 1, "minute": 36}
